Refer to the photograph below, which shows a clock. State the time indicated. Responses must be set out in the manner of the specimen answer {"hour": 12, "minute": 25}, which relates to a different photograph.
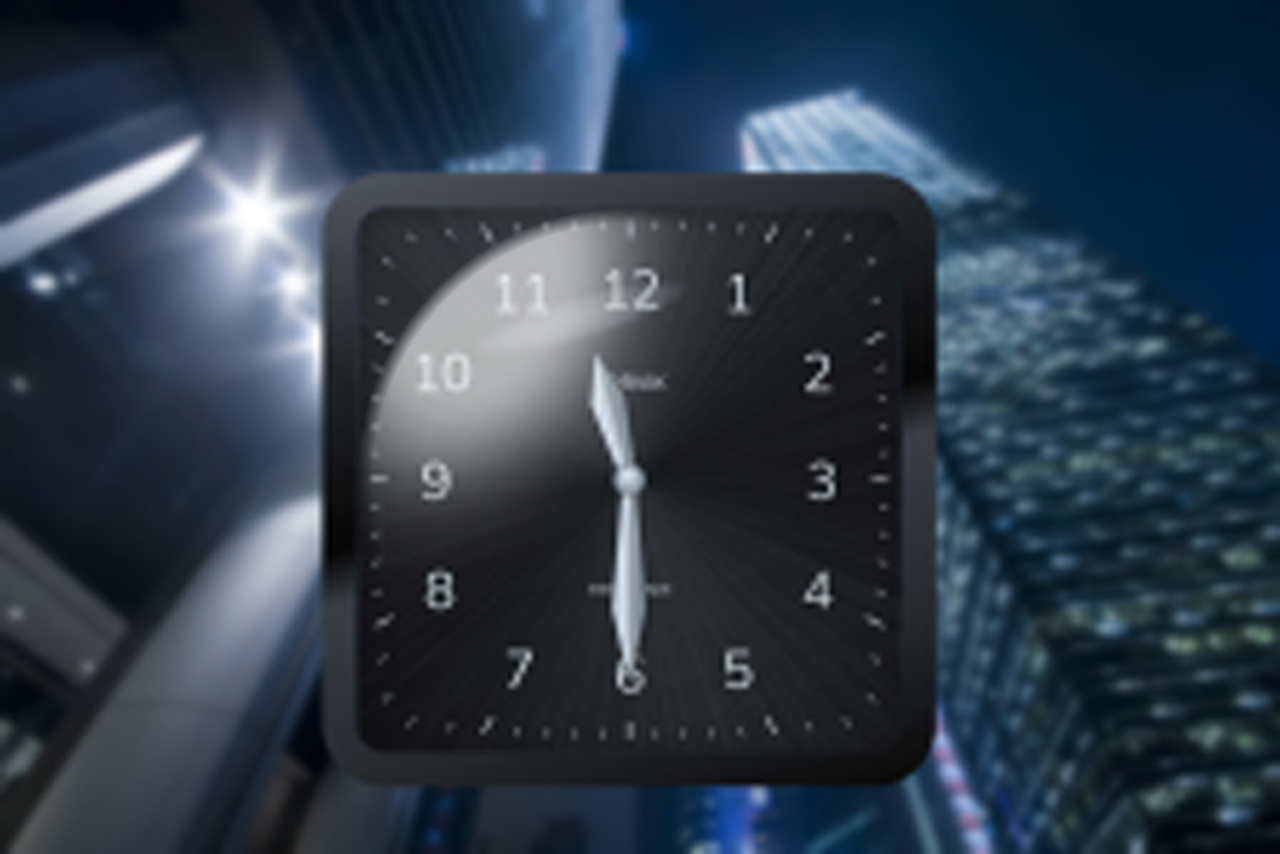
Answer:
{"hour": 11, "minute": 30}
